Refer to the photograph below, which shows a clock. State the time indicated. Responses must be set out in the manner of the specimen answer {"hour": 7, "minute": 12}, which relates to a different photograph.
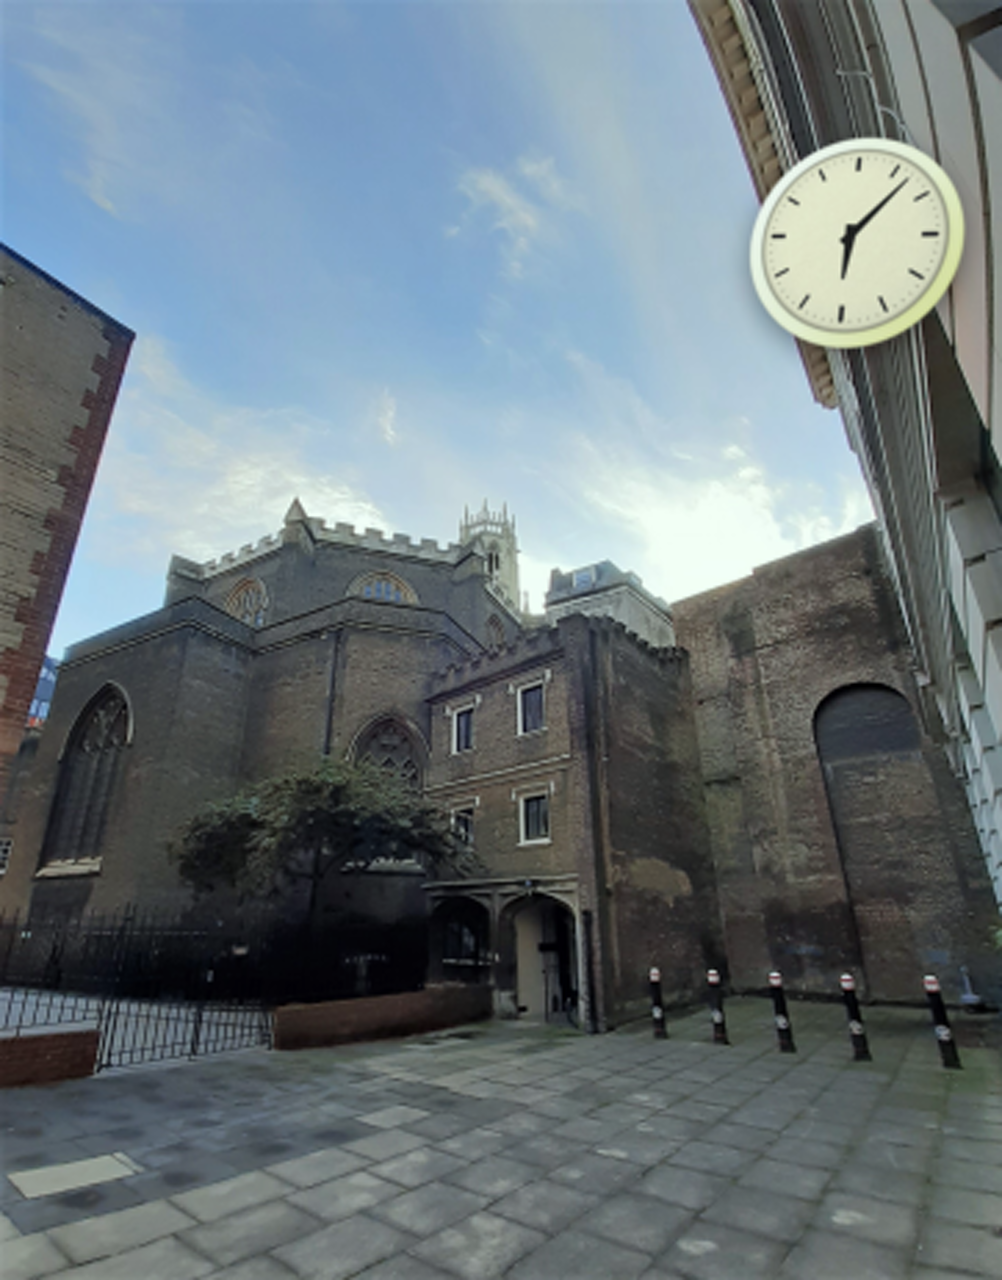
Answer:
{"hour": 6, "minute": 7}
